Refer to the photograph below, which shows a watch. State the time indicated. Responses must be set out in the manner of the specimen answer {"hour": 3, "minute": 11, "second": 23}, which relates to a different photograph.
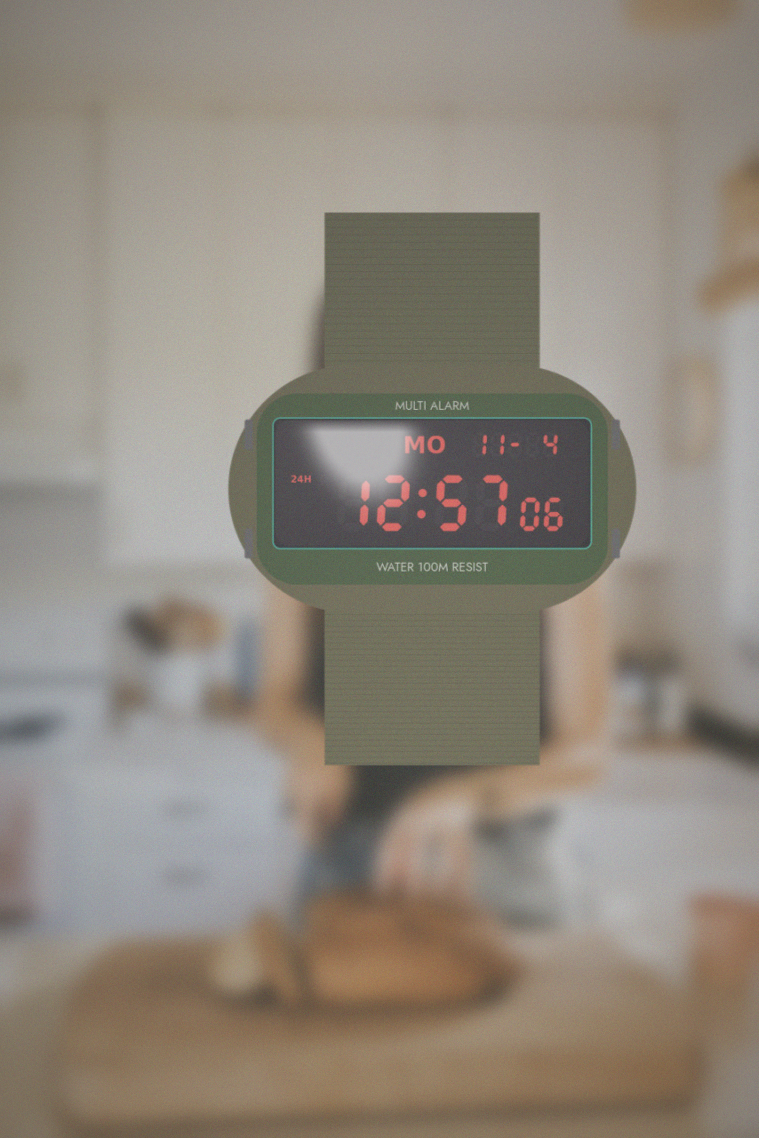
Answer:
{"hour": 12, "minute": 57, "second": 6}
